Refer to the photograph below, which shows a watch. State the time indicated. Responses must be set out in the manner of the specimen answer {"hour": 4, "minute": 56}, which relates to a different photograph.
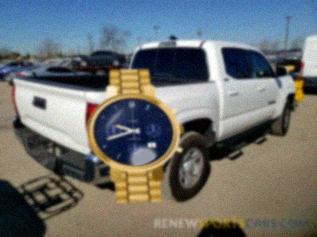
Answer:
{"hour": 9, "minute": 42}
